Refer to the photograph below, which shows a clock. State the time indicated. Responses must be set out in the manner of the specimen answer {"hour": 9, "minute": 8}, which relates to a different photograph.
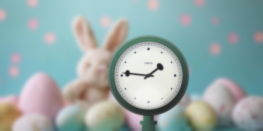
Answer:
{"hour": 1, "minute": 46}
